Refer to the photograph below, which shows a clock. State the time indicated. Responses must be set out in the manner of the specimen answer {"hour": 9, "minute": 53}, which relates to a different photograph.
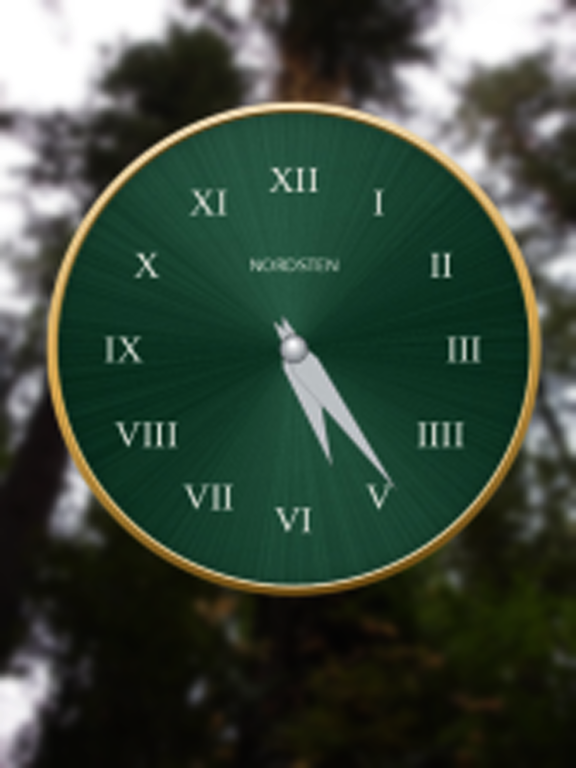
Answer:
{"hour": 5, "minute": 24}
